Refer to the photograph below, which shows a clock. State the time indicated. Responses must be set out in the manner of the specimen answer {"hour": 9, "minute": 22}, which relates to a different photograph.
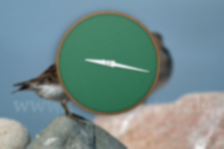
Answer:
{"hour": 9, "minute": 17}
